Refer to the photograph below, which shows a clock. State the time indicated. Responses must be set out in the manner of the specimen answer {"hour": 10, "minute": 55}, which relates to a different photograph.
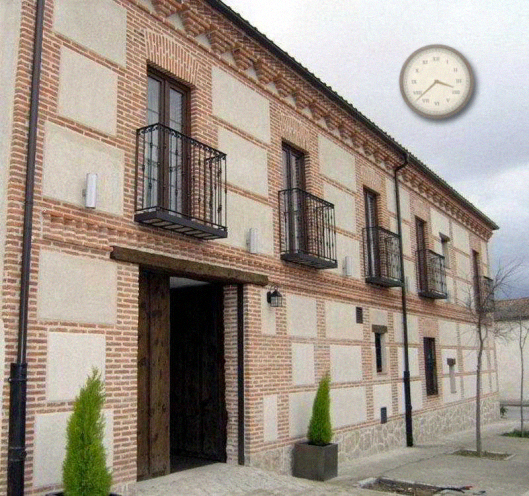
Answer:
{"hour": 3, "minute": 38}
